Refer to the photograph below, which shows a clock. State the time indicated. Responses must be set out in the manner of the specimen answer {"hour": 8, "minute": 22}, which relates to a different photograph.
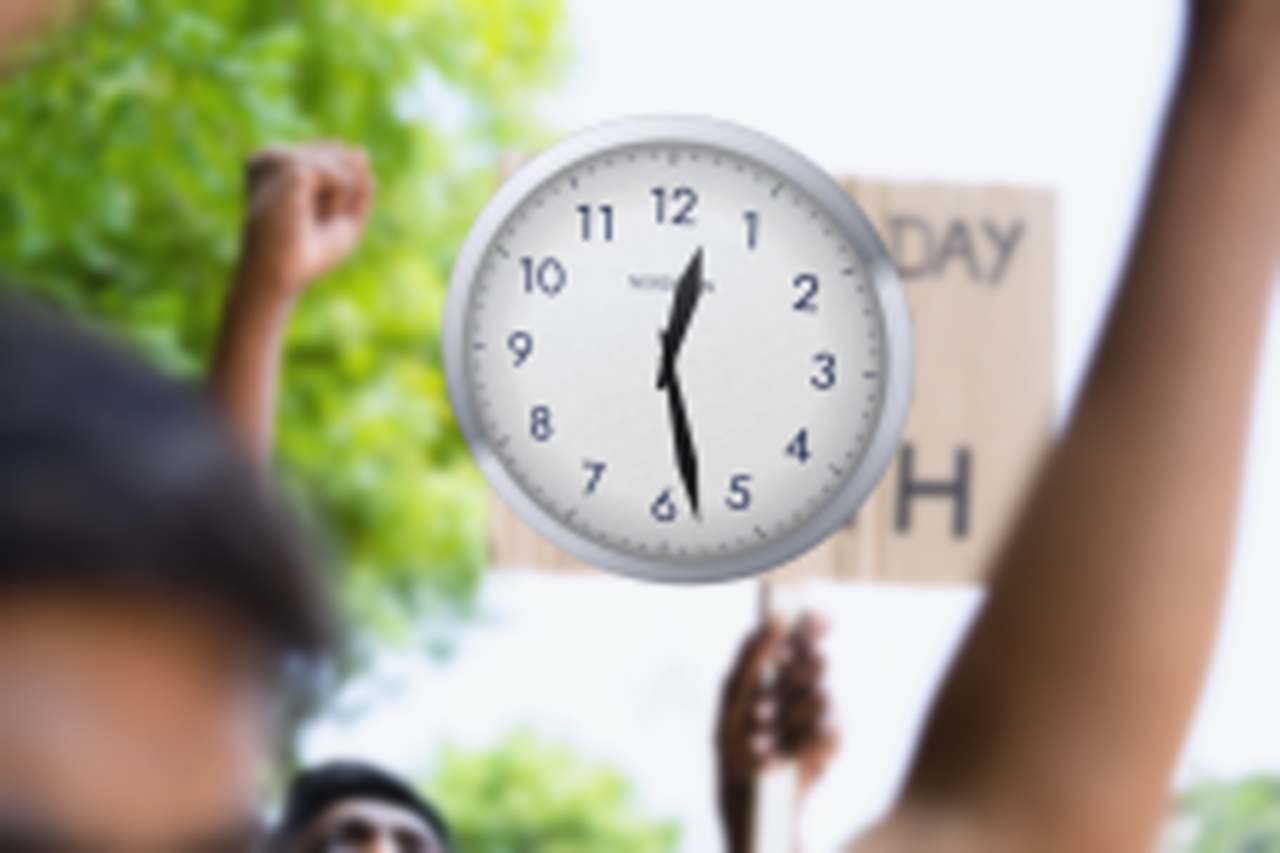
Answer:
{"hour": 12, "minute": 28}
